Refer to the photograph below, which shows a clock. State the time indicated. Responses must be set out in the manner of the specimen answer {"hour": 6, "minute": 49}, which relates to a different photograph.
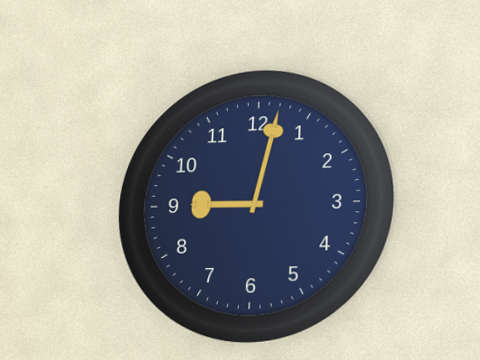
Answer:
{"hour": 9, "minute": 2}
